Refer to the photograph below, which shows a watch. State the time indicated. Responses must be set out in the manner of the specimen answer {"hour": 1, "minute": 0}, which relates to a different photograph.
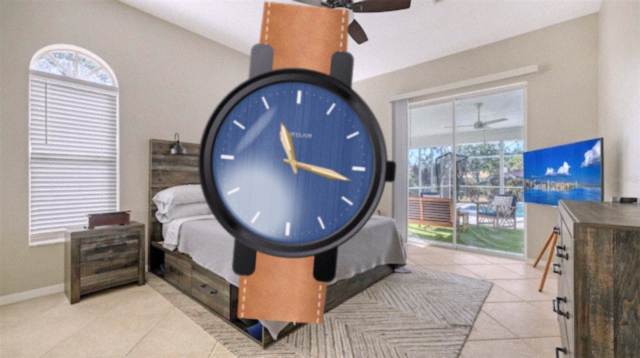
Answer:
{"hour": 11, "minute": 17}
